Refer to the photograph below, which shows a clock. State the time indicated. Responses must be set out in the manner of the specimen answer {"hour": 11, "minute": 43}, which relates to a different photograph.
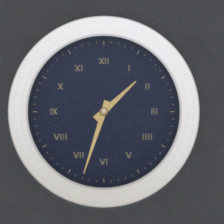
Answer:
{"hour": 1, "minute": 33}
